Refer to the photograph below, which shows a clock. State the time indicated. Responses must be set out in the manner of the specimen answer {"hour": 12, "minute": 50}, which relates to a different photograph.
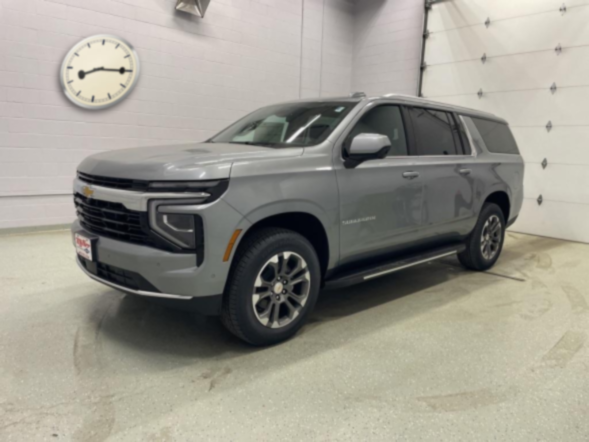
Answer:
{"hour": 8, "minute": 15}
